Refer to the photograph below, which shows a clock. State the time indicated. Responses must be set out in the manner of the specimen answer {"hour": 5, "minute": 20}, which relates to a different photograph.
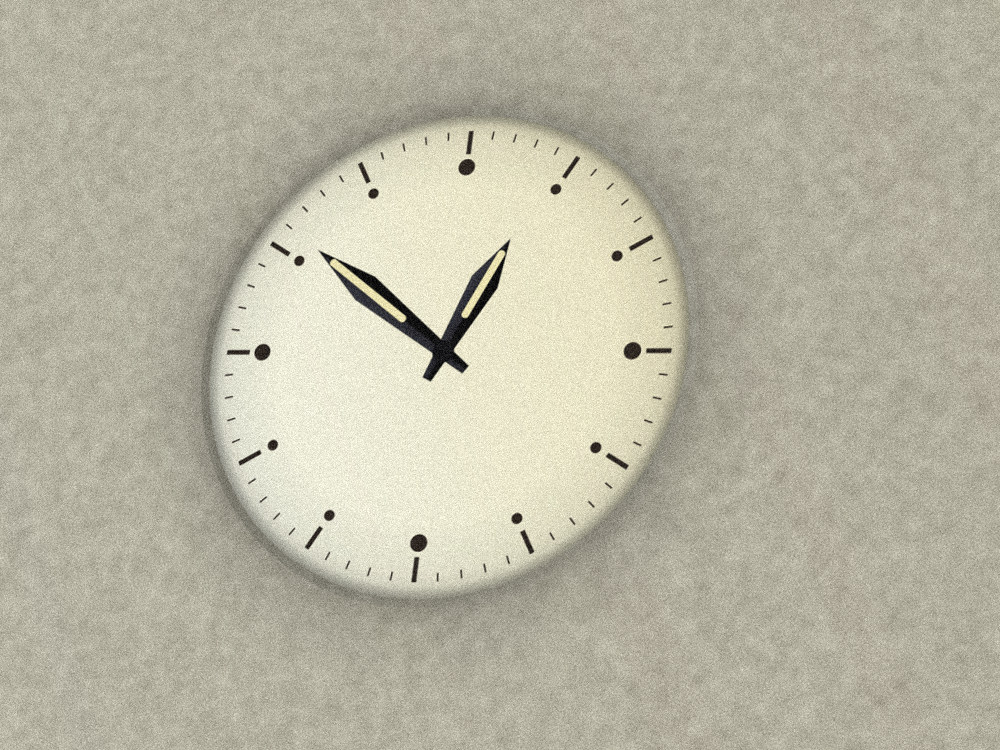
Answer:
{"hour": 12, "minute": 51}
